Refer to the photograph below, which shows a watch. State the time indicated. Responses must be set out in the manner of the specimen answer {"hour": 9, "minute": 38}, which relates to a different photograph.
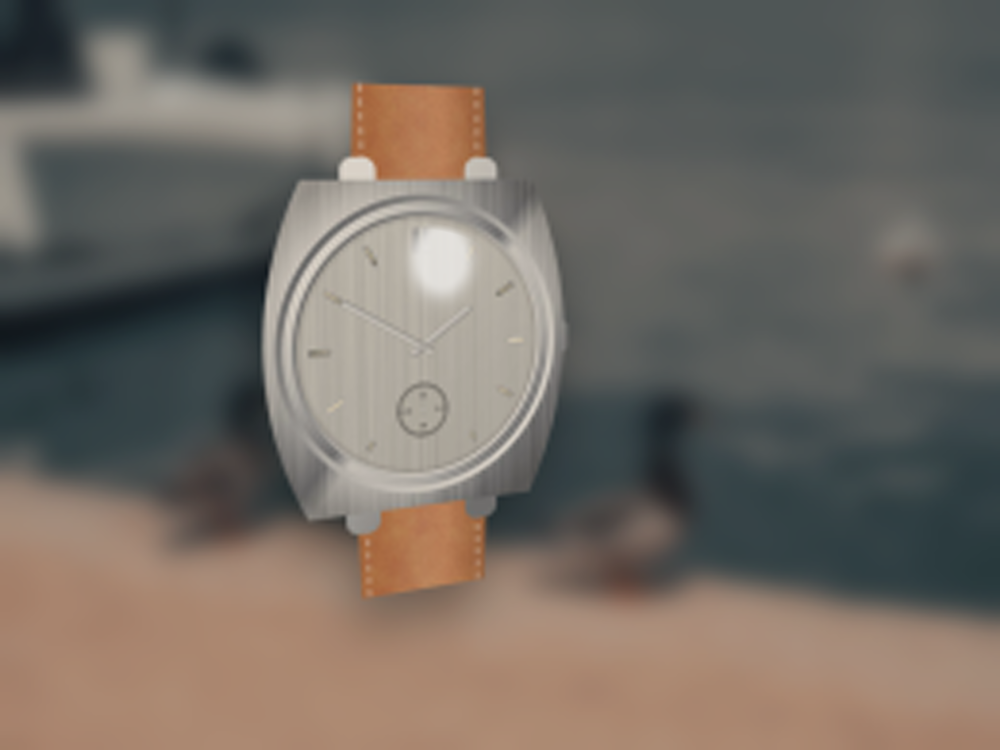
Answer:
{"hour": 1, "minute": 50}
